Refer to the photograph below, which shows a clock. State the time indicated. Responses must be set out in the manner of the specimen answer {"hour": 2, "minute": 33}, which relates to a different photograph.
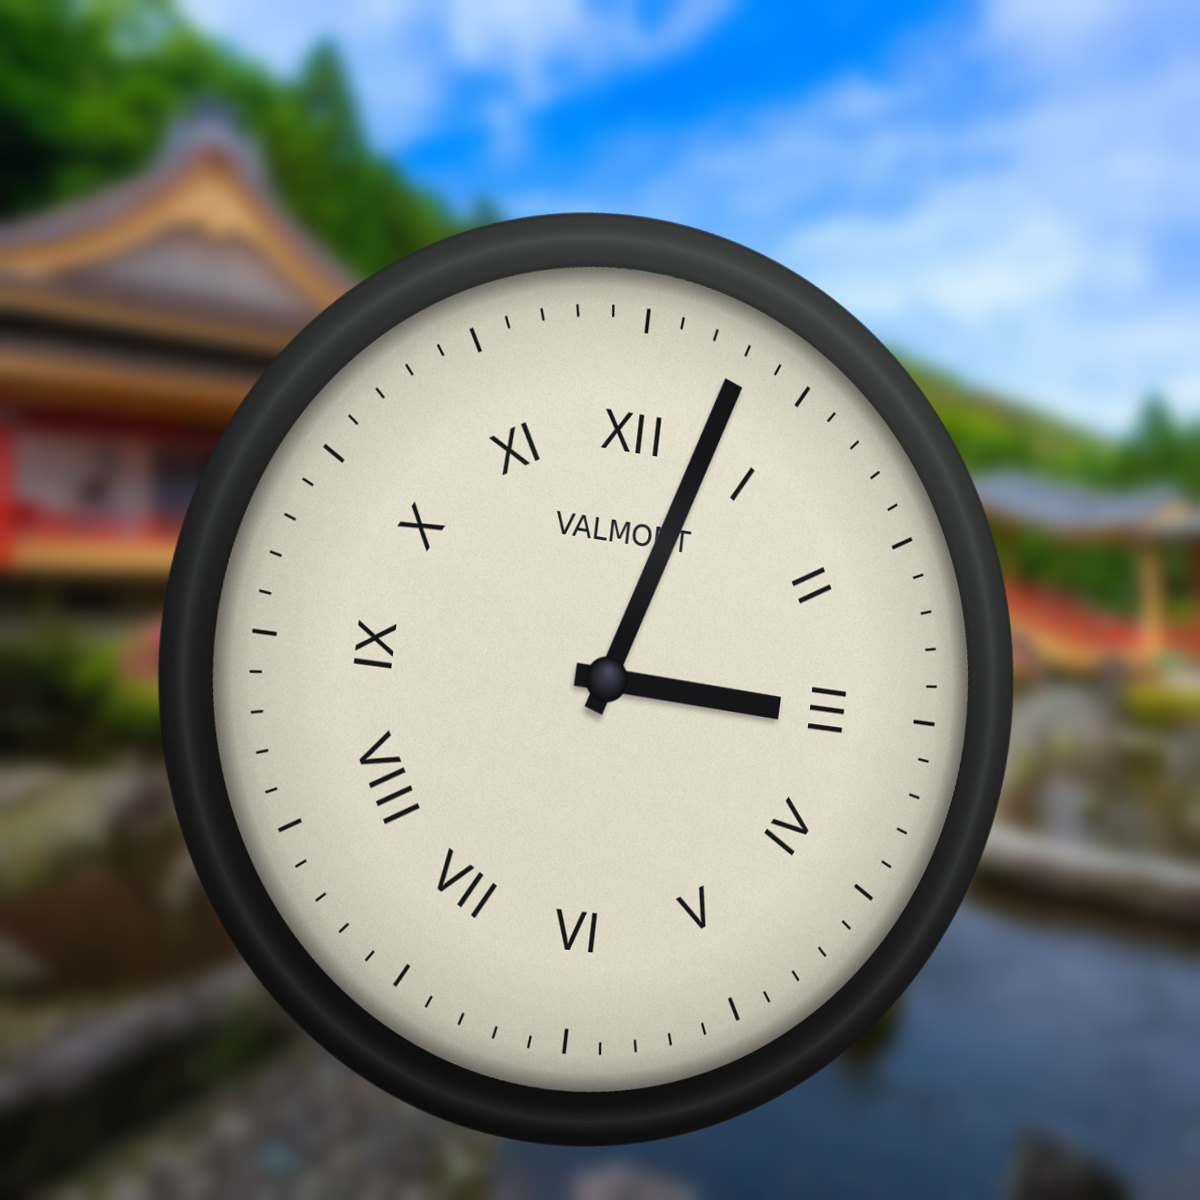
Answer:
{"hour": 3, "minute": 3}
